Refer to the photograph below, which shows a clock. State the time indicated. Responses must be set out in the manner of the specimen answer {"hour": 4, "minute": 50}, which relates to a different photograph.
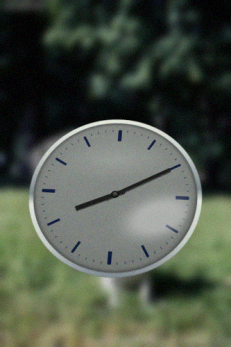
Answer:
{"hour": 8, "minute": 10}
